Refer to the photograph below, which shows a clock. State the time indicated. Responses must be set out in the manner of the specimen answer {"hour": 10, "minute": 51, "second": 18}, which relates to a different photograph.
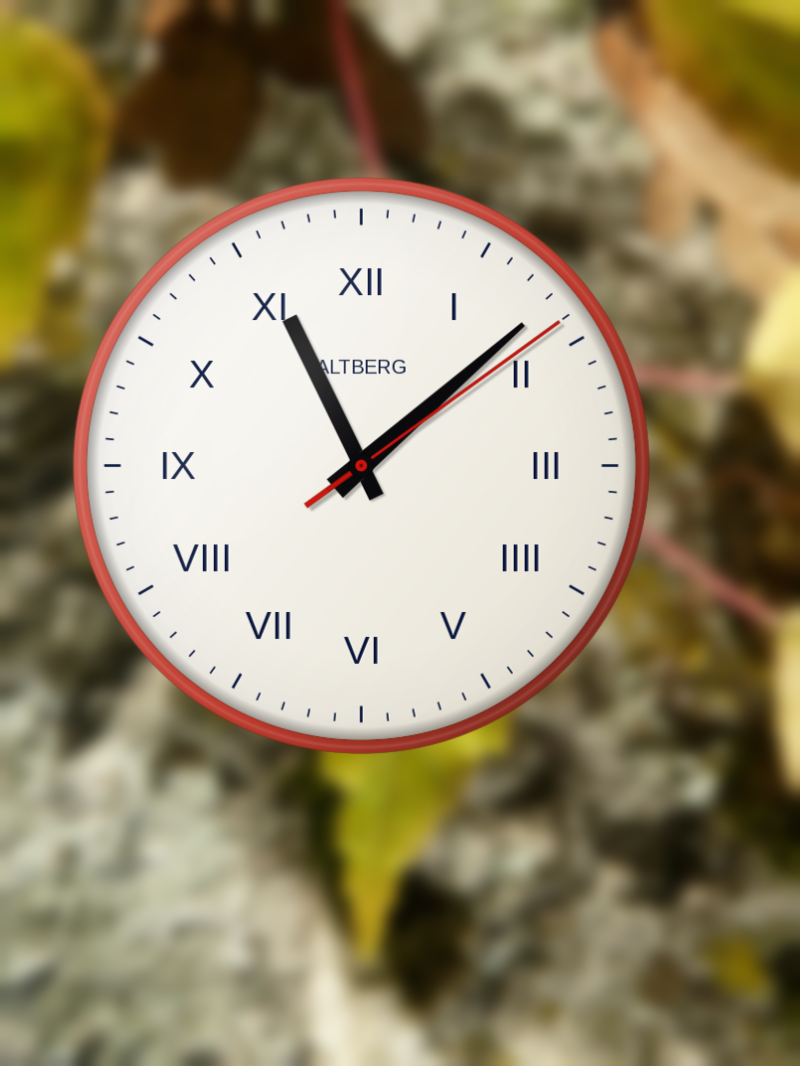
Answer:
{"hour": 11, "minute": 8, "second": 9}
